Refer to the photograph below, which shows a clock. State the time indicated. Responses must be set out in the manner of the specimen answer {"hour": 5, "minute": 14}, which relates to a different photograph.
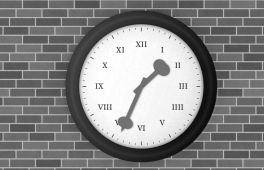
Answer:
{"hour": 1, "minute": 34}
